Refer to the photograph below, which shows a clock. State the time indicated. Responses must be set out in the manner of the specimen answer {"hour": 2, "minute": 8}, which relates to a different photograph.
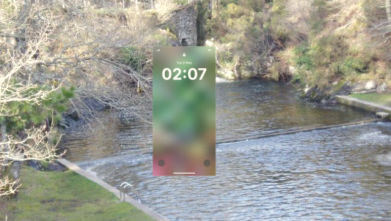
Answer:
{"hour": 2, "minute": 7}
